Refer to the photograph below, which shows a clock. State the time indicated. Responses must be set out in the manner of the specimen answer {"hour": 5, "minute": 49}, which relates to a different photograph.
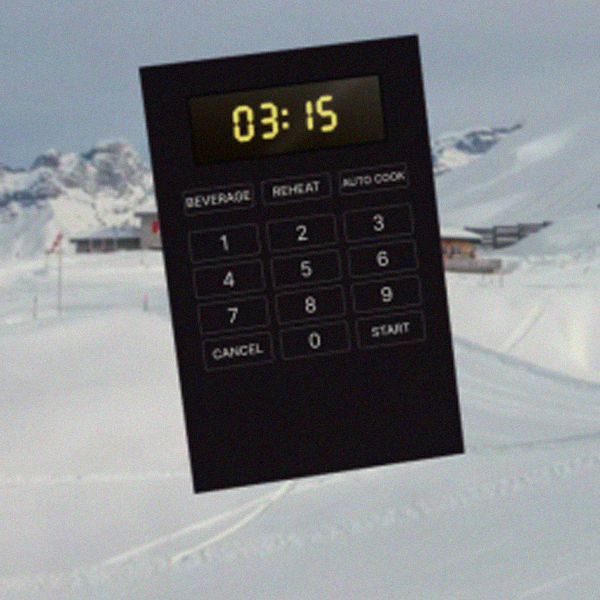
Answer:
{"hour": 3, "minute": 15}
